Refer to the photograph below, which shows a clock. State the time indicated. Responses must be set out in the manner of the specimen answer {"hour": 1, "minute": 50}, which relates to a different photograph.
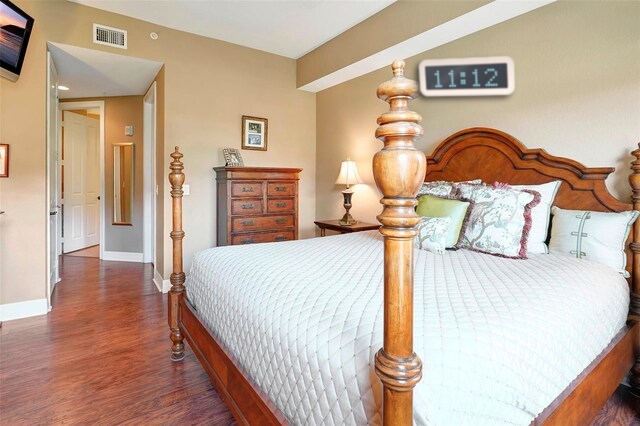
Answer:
{"hour": 11, "minute": 12}
